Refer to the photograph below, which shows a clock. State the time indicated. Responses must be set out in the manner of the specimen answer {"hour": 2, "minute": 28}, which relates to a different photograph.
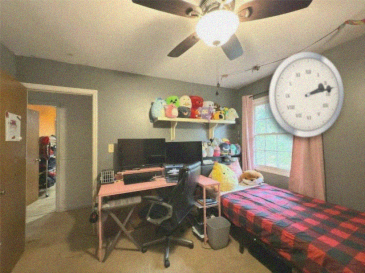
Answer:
{"hour": 2, "minute": 13}
